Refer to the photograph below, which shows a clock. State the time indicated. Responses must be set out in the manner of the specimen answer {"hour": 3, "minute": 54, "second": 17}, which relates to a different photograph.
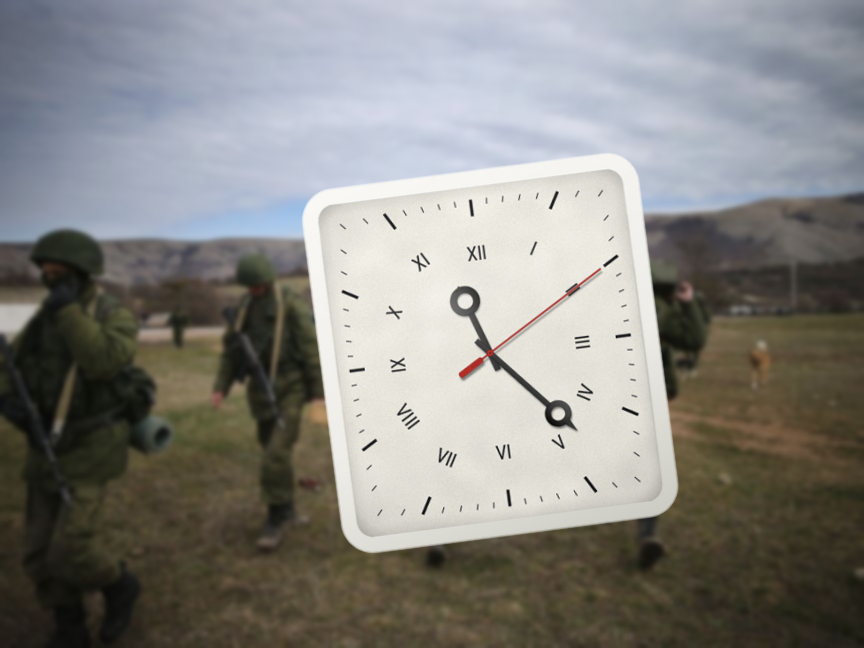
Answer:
{"hour": 11, "minute": 23, "second": 10}
